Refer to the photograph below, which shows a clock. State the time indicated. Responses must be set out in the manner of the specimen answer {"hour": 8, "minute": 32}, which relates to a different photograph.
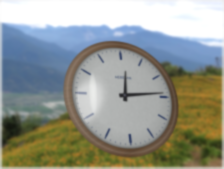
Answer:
{"hour": 12, "minute": 14}
